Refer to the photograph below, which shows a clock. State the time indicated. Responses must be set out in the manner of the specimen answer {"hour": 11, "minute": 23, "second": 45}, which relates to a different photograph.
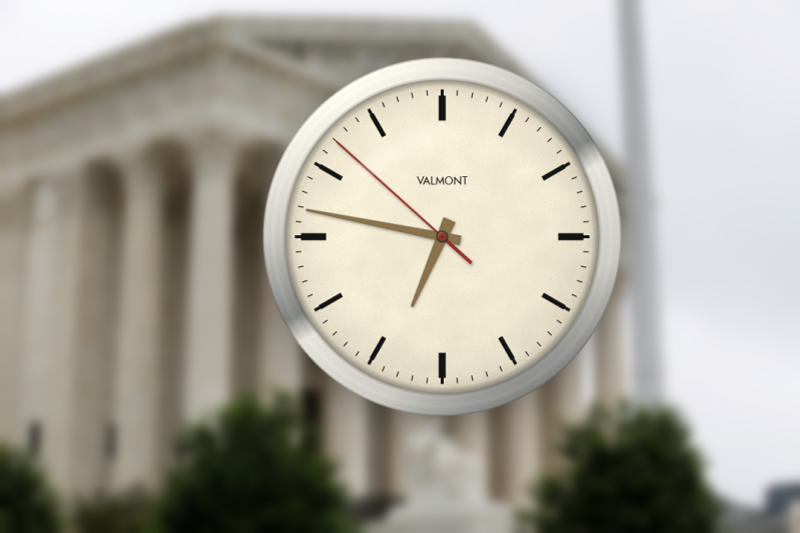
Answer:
{"hour": 6, "minute": 46, "second": 52}
